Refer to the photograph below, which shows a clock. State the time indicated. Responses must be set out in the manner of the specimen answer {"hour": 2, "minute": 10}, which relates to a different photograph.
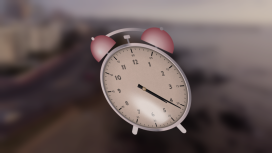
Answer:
{"hour": 4, "minute": 21}
